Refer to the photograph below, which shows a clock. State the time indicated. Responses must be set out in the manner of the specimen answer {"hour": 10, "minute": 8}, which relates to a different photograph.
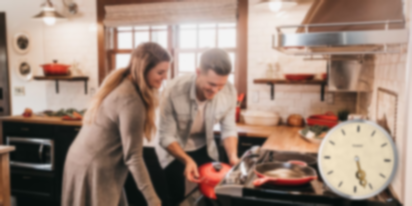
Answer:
{"hour": 5, "minute": 27}
